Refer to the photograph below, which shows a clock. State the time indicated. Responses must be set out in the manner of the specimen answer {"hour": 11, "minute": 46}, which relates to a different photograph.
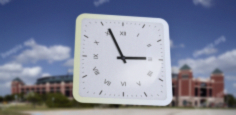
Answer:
{"hour": 2, "minute": 56}
